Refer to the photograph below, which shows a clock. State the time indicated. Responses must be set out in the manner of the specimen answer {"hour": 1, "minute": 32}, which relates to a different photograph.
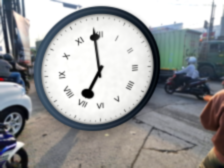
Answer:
{"hour": 6, "minute": 59}
